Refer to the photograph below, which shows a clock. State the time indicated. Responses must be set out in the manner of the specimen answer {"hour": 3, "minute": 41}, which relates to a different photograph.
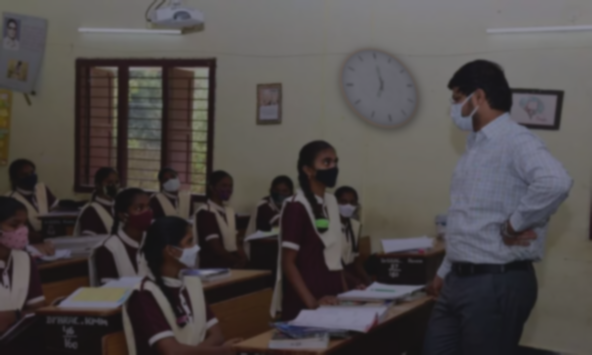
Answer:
{"hour": 7, "minute": 0}
